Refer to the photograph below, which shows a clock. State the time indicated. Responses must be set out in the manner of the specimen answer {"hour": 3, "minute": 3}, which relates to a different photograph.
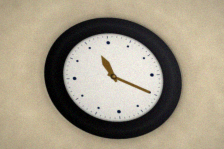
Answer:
{"hour": 11, "minute": 20}
